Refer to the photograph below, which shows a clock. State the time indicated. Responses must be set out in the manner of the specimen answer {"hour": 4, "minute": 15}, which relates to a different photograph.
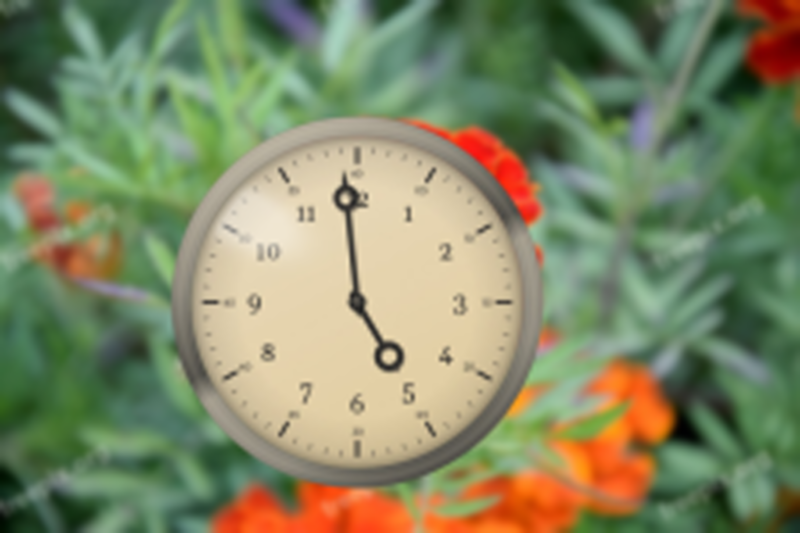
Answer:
{"hour": 4, "minute": 59}
